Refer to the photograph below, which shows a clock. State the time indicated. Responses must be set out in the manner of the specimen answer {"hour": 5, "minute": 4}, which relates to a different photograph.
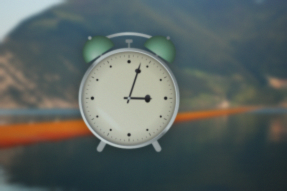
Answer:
{"hour": 3, "minute": 3}
